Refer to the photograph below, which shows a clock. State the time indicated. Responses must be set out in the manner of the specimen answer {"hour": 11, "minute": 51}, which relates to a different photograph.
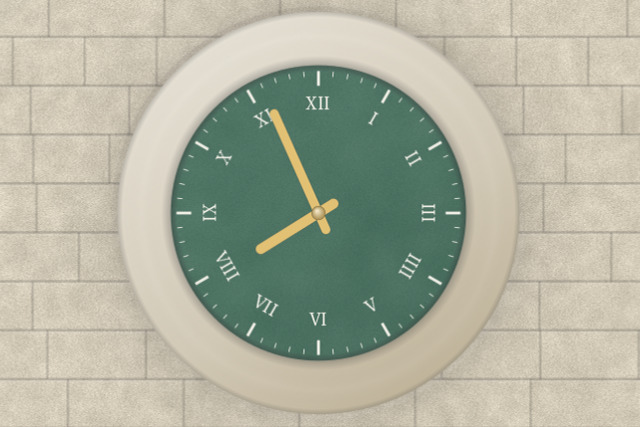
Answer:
{"hour": 7, "minute": 56}
